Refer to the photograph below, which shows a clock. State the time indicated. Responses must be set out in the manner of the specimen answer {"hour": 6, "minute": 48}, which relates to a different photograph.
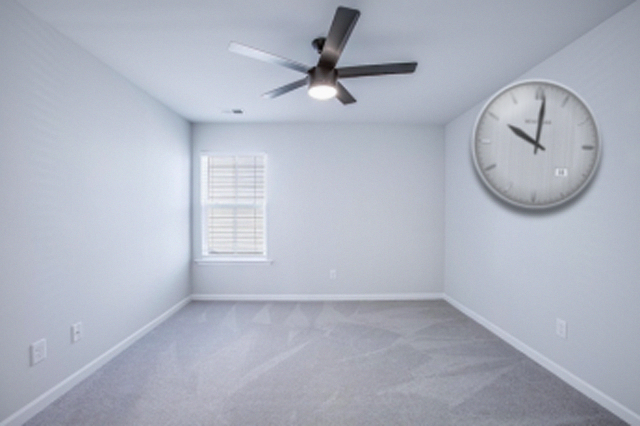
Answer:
{"hour": 10, "minute": 1}
